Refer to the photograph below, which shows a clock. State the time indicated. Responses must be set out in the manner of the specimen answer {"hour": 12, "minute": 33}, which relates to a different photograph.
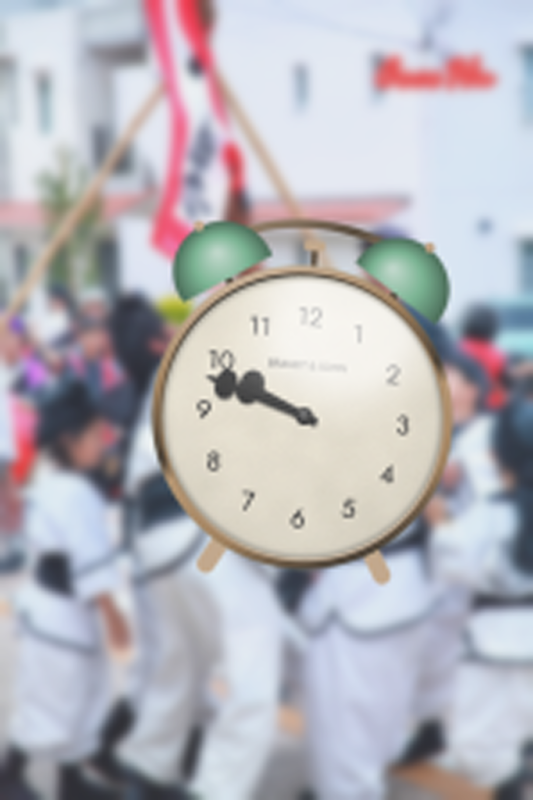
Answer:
{"hour": 9, "minute": 48}
